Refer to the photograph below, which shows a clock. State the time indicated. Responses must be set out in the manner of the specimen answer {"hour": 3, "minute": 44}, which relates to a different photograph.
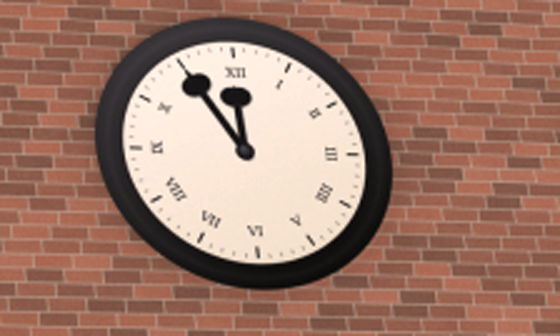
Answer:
{"hour": 11, "minute": 55}
